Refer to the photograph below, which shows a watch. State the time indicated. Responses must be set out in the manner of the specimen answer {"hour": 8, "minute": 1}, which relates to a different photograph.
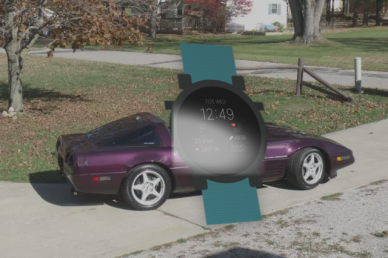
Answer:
{"hour": 12, "minute": 49}
